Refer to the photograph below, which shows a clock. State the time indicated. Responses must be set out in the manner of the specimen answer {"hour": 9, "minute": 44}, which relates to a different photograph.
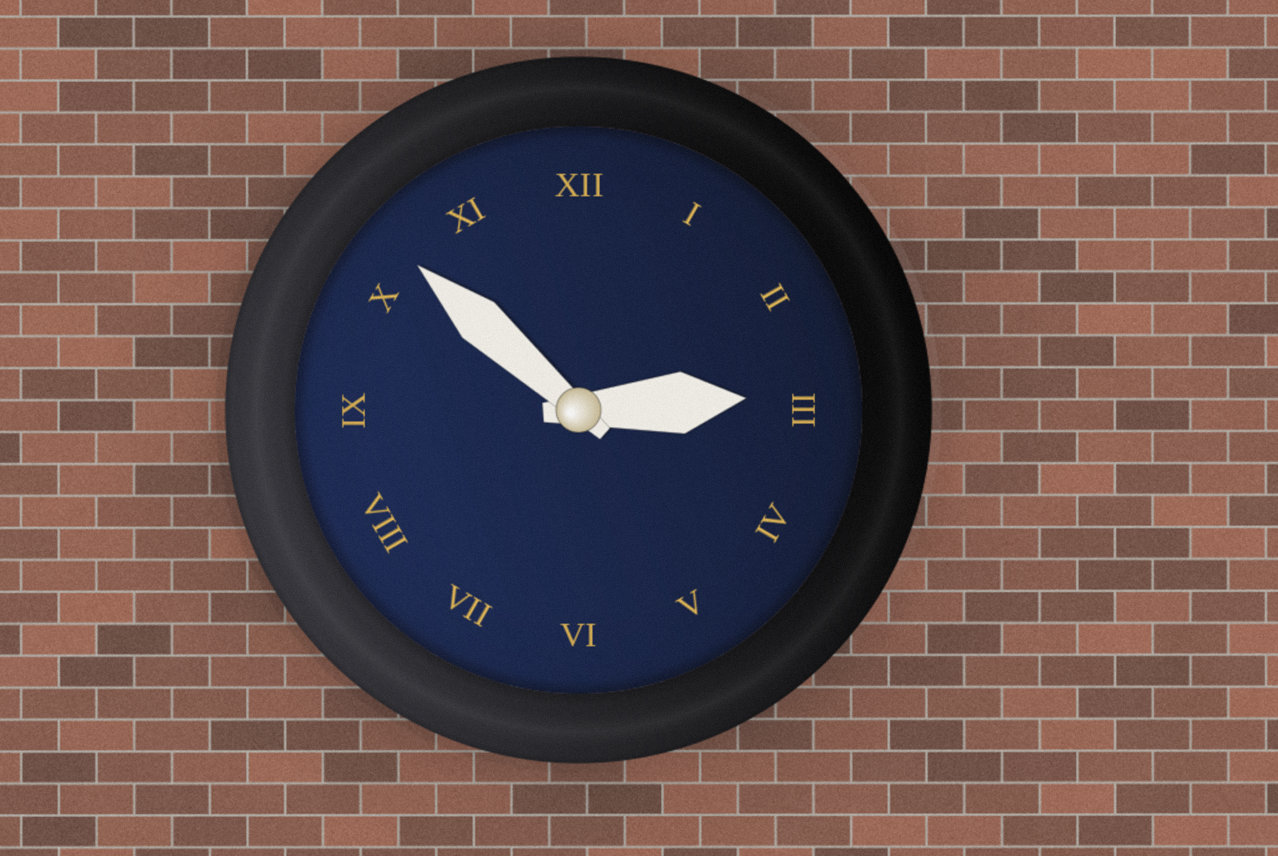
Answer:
{"hour": 2, "minute": 52}
